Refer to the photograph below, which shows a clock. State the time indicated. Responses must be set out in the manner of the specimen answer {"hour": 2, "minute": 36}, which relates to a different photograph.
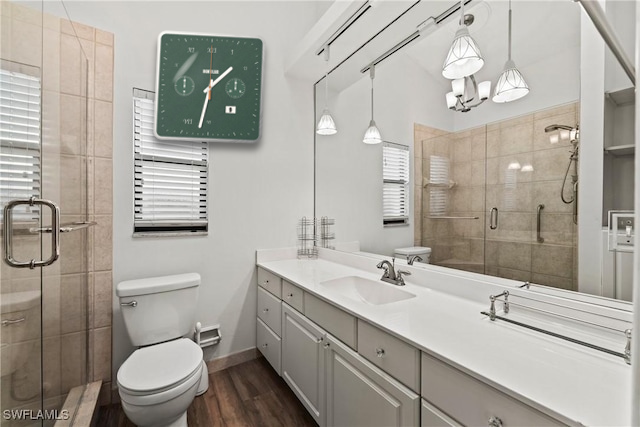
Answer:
{"hour": 1, "minute": 32}
